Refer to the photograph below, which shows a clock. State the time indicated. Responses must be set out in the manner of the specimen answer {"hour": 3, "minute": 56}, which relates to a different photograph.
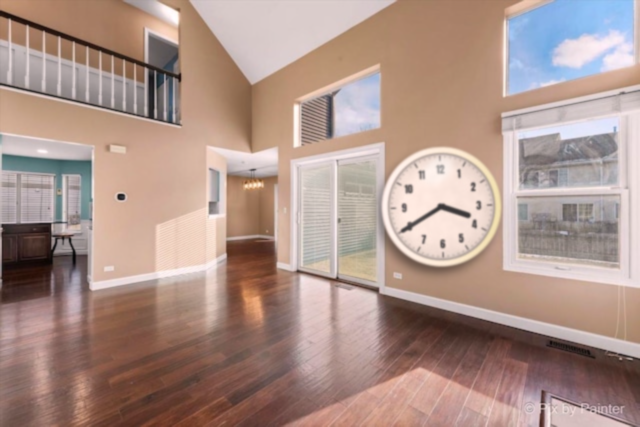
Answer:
{"hour": 3, "minute": 40}
